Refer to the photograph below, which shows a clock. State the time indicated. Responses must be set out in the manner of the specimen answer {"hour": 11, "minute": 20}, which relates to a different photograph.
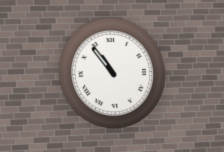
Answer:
{"hour": 10, "minute": 54}
